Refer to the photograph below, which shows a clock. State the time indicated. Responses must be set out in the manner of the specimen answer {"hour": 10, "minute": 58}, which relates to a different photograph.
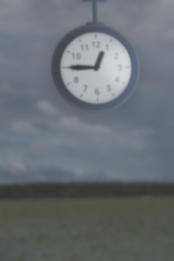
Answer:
{"hour": 12, "minute": 45}
